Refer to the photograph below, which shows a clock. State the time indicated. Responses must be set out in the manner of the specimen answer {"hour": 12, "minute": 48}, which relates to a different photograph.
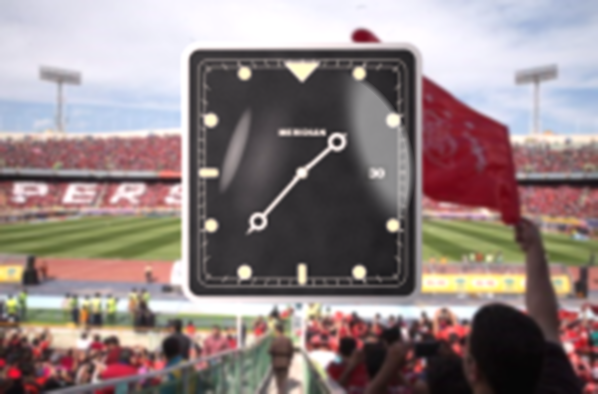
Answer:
{"hour": 1, "minute": 37}
